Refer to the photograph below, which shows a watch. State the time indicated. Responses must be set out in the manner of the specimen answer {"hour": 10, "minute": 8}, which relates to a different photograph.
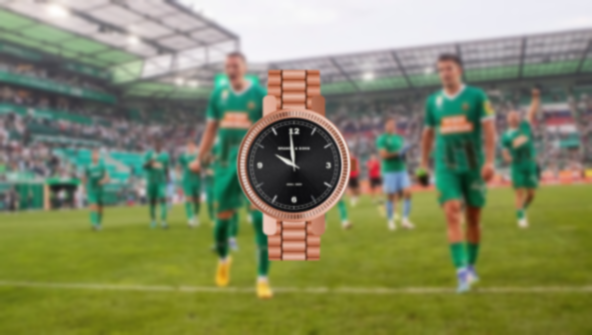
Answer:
{"hour": 9, "minute": 59}
